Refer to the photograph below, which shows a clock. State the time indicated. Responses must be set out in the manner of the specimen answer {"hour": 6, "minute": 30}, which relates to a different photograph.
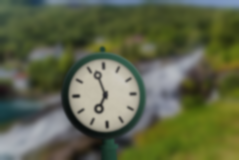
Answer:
{"hour": 6, "minute": 57}
